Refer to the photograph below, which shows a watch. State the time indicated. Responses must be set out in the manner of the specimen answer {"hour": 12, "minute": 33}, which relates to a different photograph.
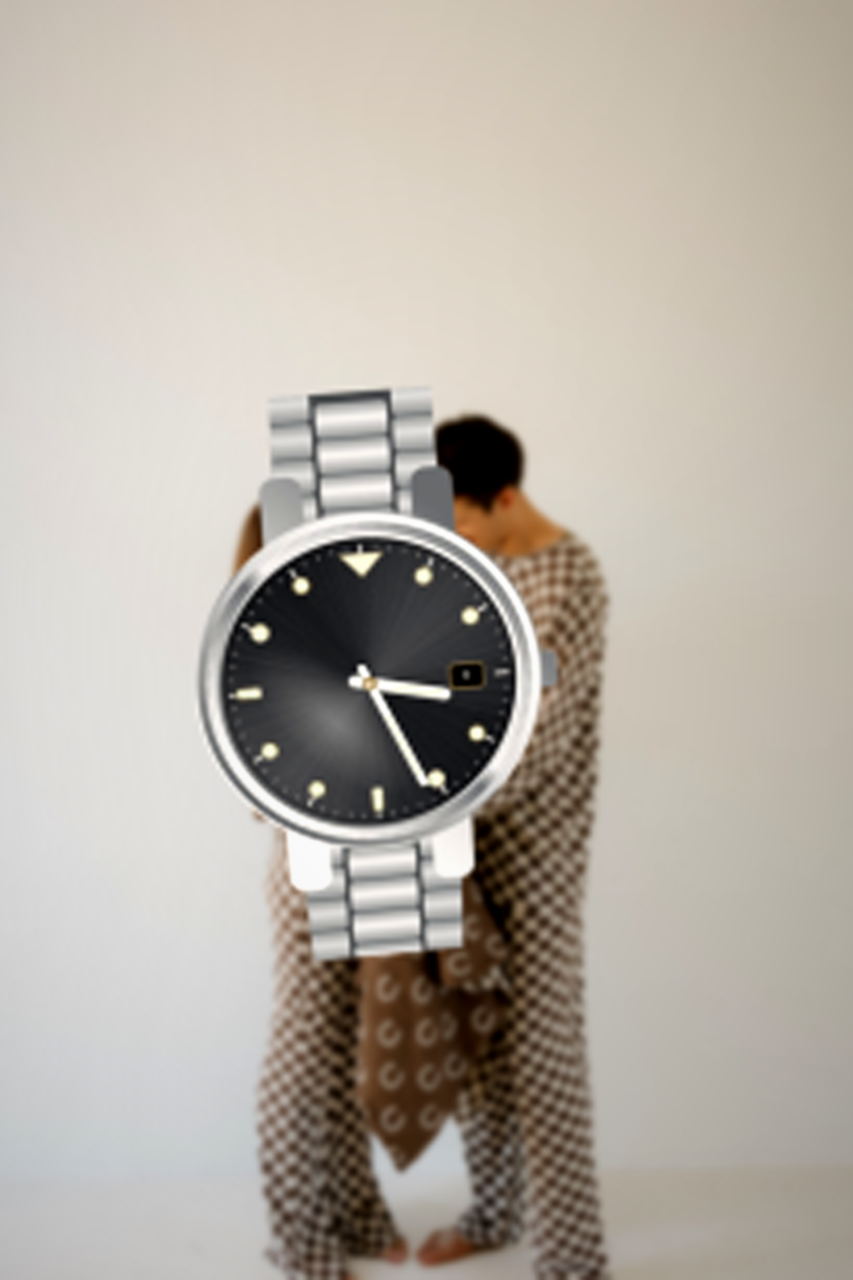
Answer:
{"hour": 3, "minute": 26}
